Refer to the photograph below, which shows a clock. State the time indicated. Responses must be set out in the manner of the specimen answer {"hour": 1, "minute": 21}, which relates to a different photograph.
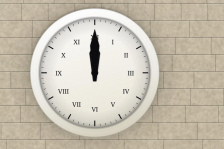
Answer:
{"hour": 12, "minute": 0}
